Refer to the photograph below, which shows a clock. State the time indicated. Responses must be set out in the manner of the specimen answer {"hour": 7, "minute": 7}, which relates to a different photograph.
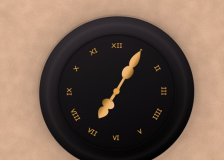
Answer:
{"hour": 7, "minute": 5}
